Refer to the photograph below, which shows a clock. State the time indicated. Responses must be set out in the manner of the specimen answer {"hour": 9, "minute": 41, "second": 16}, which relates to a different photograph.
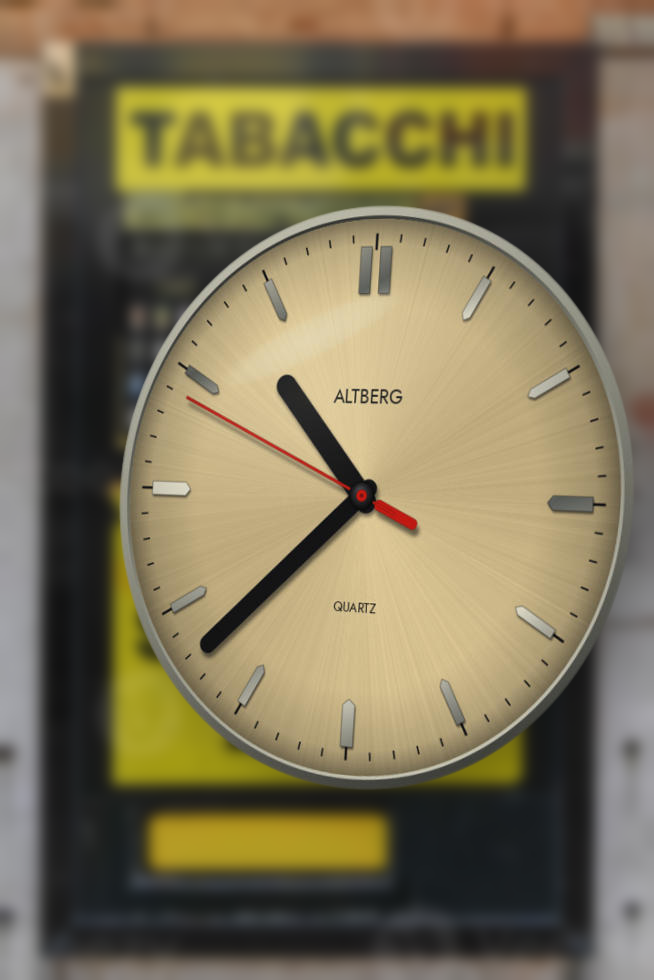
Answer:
{"hour": 10, "minute": 37, "second": 49}
